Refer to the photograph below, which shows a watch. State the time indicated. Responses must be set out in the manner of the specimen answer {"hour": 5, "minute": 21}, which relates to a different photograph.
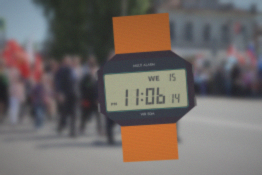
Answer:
{"hour": 11, "minute": 6}
